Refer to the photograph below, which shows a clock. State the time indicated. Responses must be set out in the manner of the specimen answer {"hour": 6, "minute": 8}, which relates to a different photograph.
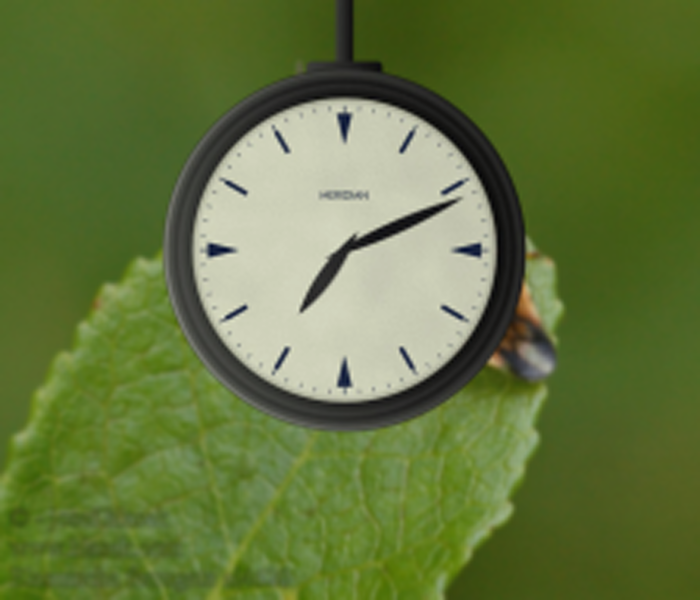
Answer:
{"hour": 7, "minute": 11}
